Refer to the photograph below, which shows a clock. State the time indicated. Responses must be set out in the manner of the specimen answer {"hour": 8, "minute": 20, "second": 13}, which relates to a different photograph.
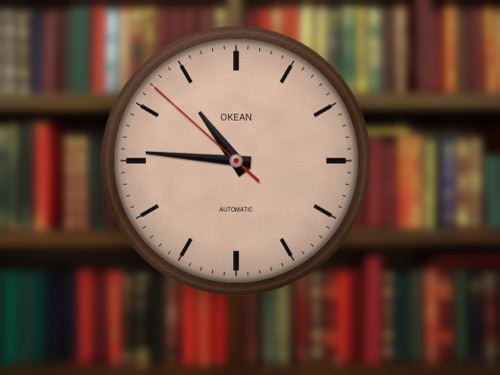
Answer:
{"hour": 10, "minute": 45, "second": 52}
